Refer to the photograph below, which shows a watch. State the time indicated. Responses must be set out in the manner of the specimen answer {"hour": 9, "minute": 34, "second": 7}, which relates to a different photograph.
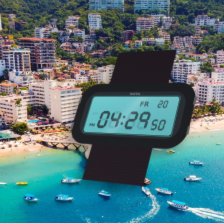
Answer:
{"hour": 4, "minute": 29, "second": 50}
